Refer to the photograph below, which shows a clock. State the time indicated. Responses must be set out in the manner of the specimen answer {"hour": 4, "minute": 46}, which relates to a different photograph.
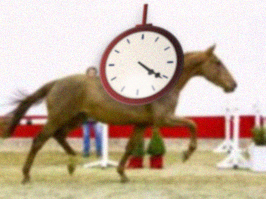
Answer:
{"hour": 4, "minute": 21}
